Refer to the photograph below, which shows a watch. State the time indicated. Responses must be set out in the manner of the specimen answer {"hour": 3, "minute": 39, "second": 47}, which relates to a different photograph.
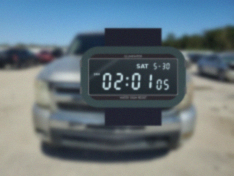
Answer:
{"hour": 2, "minute": 1, "second": 5}
